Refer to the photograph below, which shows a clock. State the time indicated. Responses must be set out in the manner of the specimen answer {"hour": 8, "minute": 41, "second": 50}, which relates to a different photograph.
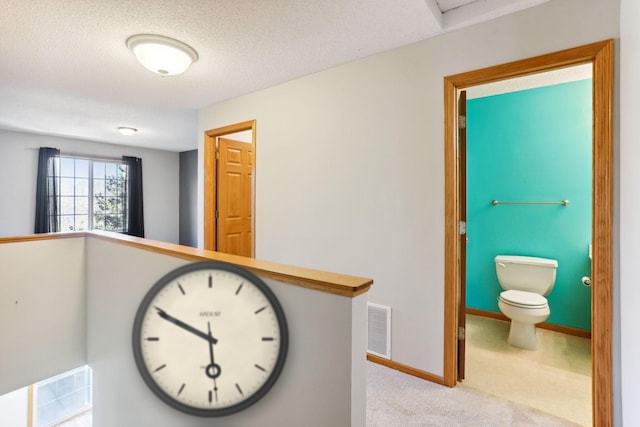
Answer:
{"hour": 5, "minute": 49, "second": 29}
